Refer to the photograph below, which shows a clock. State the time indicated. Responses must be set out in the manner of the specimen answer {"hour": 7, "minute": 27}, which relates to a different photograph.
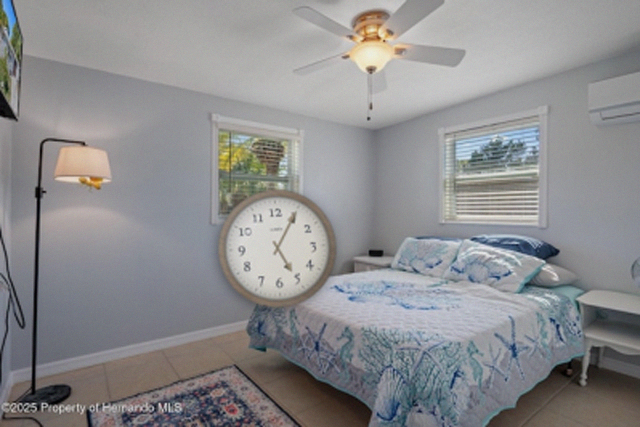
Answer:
{"hour": 5, "minute": 5}
